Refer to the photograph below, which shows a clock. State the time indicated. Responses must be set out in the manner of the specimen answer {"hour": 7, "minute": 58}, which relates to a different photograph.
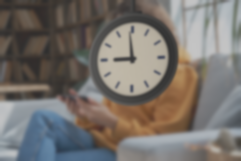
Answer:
{"hour": 8, "minute": 59}
